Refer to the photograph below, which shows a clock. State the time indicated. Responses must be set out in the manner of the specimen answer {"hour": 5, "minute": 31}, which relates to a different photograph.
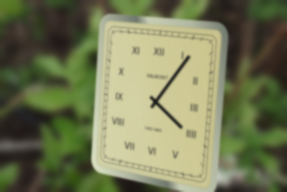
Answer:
{"hour": 4, "minute": 6}
